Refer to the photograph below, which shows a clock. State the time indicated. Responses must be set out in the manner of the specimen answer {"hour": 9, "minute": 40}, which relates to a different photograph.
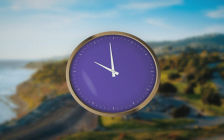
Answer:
{"hour": 9, "minute": 59}
